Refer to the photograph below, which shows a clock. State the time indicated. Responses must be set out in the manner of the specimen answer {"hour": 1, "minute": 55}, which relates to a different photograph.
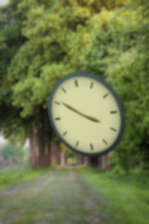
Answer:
{"hour": 3, "minute": 51}
